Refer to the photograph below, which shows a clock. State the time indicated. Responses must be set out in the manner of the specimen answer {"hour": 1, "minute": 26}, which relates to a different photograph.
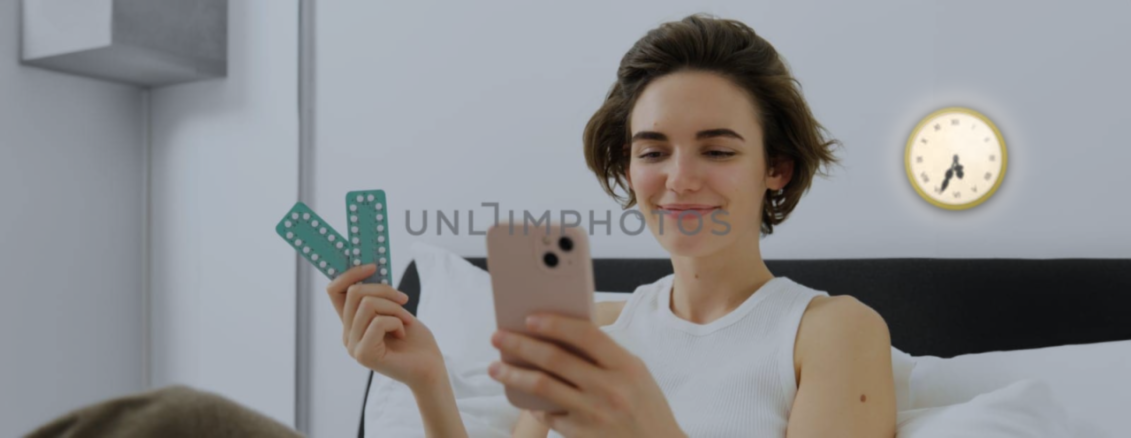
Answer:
{"hour": 5, "minute": 34}
